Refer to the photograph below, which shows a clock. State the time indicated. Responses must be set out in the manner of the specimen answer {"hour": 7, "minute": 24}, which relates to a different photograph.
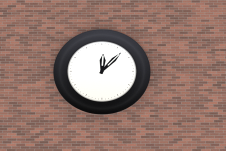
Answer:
{"hour": 12, "minute": 7}
